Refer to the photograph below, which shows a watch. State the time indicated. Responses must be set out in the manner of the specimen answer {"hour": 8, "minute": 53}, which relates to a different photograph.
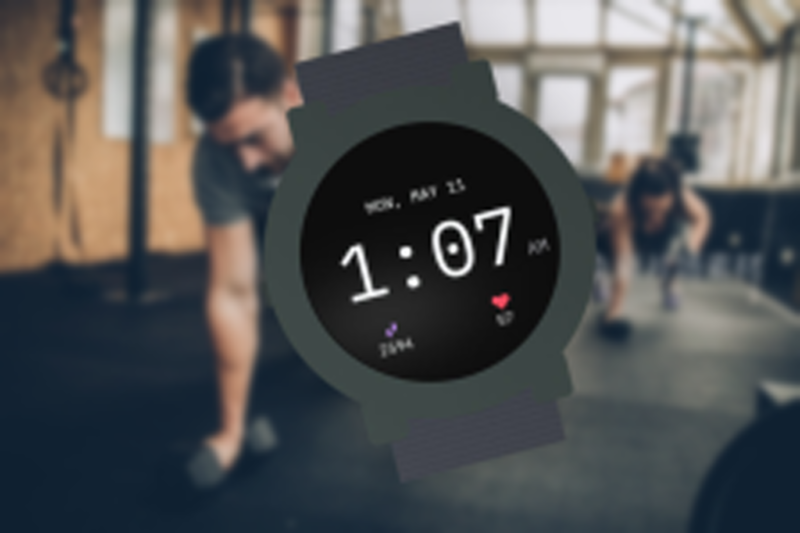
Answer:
{"hour": 1, "minute": 7}
